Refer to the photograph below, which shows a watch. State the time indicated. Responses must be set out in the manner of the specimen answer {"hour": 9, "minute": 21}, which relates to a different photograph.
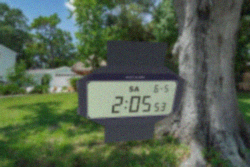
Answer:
{"hour": 2, "minute": 5}
